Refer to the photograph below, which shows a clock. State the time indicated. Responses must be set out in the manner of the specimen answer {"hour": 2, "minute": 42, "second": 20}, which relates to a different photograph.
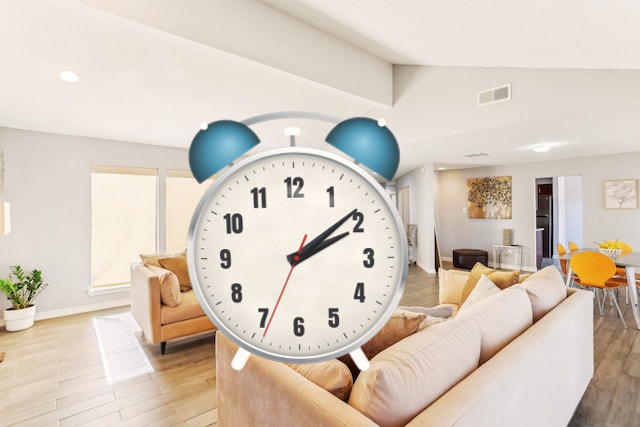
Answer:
{"hour": 2, "minute": 8, "second": 34}
